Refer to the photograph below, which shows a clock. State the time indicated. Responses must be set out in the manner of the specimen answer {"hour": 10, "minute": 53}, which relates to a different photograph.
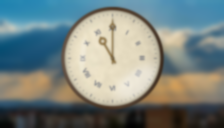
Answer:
{"hour": 11, "minute": 0}
